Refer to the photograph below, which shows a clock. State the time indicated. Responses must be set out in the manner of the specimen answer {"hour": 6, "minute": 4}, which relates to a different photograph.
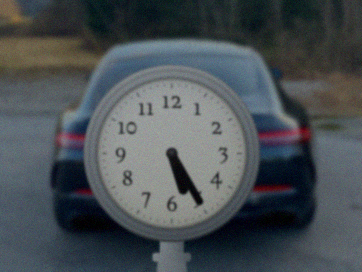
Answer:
{"hour": 5, "minute": 25}
